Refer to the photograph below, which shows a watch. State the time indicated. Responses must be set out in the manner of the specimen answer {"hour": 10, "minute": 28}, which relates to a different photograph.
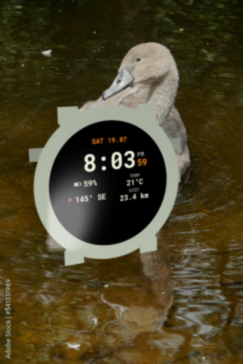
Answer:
{"hour": 8, "minute": 3}
